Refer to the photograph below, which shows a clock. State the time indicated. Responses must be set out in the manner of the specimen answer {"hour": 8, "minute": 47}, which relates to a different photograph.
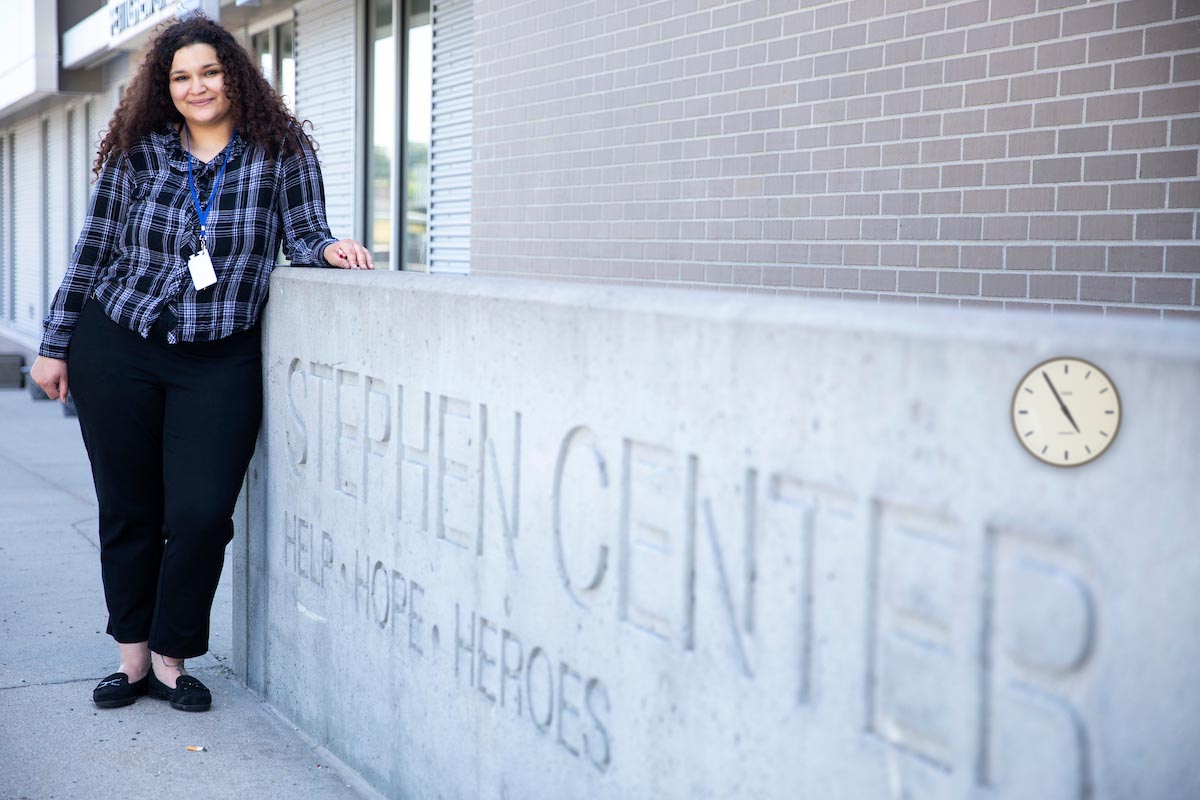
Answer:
{"hour": 4, "minute": 55}
